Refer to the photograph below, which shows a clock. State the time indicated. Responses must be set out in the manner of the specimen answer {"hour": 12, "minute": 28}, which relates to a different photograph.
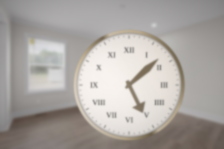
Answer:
{"hour": 5, "minute": 8}
